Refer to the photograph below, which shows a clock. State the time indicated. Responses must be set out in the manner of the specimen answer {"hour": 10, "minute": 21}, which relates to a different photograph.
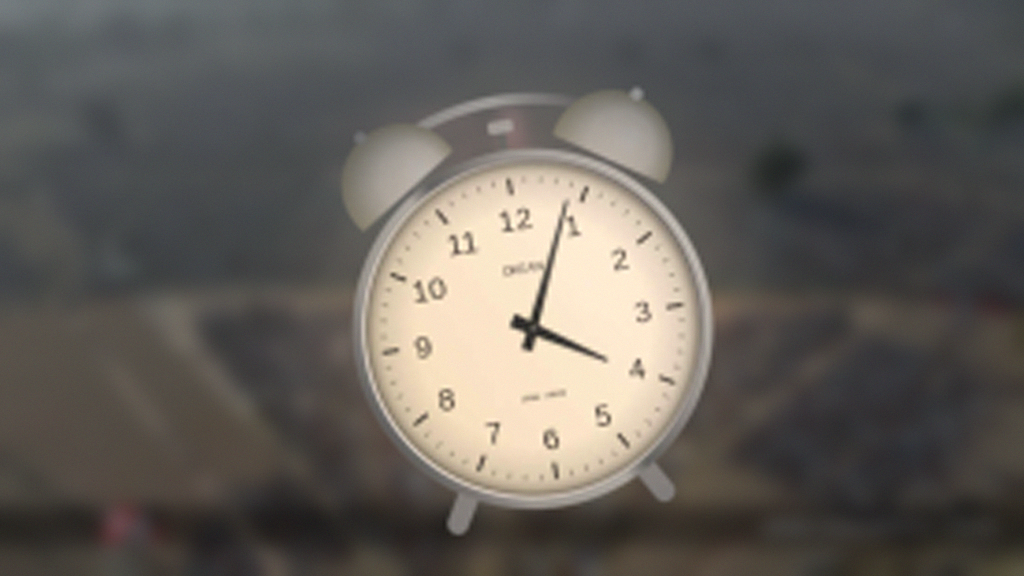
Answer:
{"hour": 4, "minute": 4}
